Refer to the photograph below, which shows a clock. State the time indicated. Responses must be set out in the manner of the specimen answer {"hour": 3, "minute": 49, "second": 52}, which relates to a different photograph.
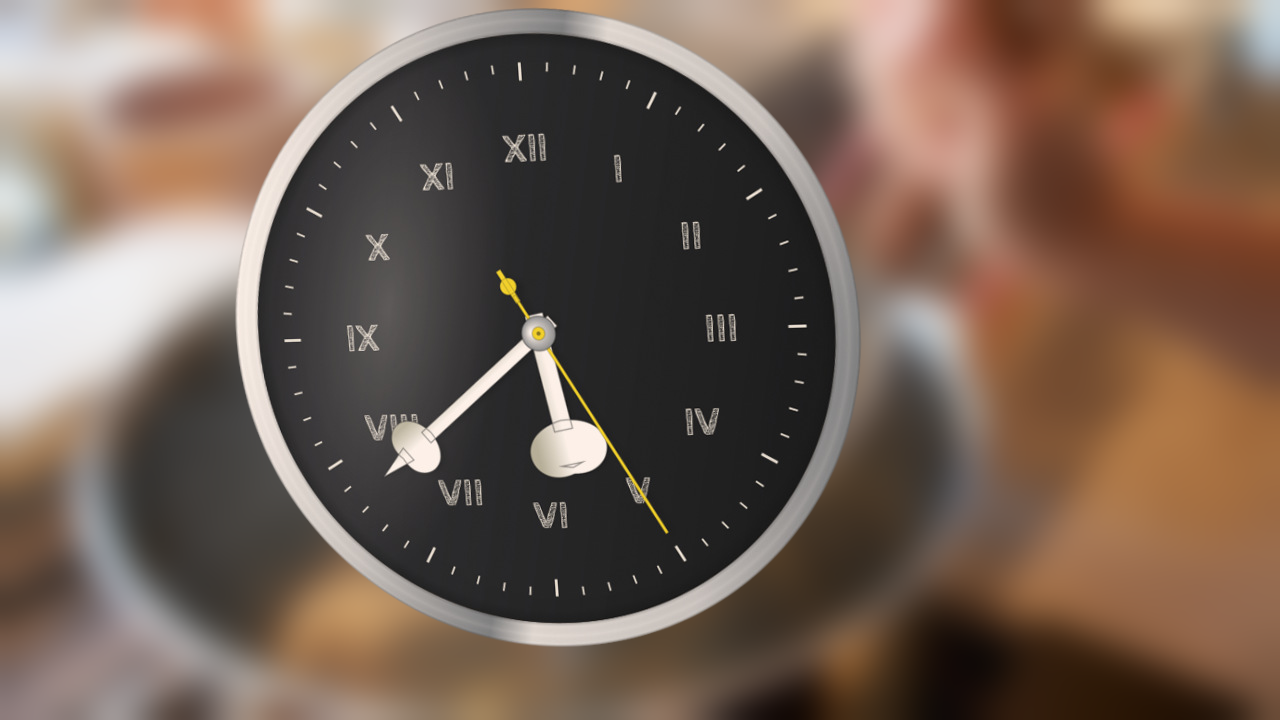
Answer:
{"hour": 5, "minute": 38, "second": 25}
